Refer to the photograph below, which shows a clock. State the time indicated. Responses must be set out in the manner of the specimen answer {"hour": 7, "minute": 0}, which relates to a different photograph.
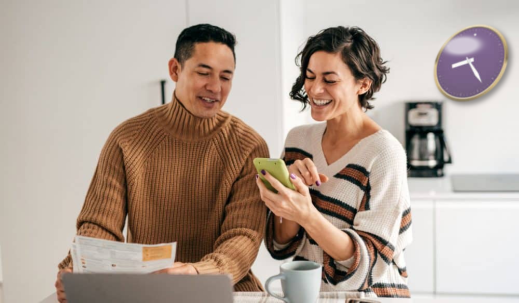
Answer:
{"hour": 8, "minute": 23}
